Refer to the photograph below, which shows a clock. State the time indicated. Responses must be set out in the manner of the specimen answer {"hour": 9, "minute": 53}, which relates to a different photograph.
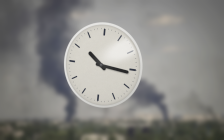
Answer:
{"hour": 10, "minute": 16}
